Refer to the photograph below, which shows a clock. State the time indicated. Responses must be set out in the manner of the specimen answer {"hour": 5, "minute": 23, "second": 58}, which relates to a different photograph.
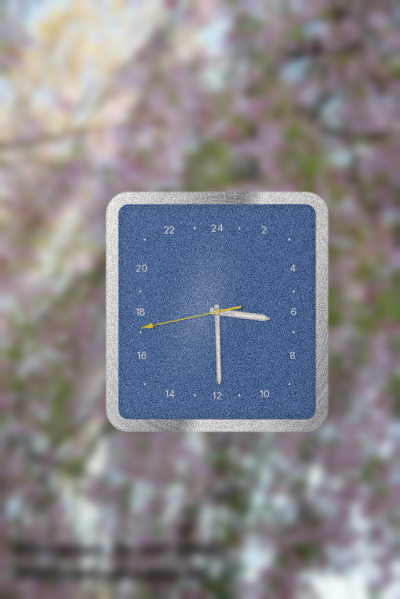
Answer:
{"hour": 6, "minute": 29, "second": 43}
